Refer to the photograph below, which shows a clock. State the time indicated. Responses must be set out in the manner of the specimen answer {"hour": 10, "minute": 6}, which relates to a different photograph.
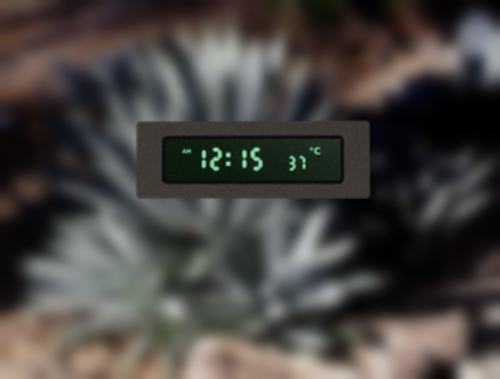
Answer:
{"hour": 12, "minute": 15}
